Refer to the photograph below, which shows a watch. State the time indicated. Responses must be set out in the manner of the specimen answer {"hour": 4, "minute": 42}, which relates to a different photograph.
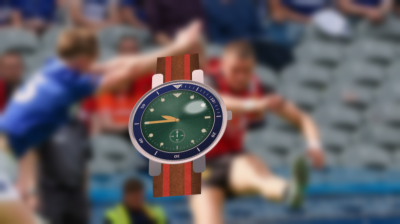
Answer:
{"hour": 9, "minute": 45}
